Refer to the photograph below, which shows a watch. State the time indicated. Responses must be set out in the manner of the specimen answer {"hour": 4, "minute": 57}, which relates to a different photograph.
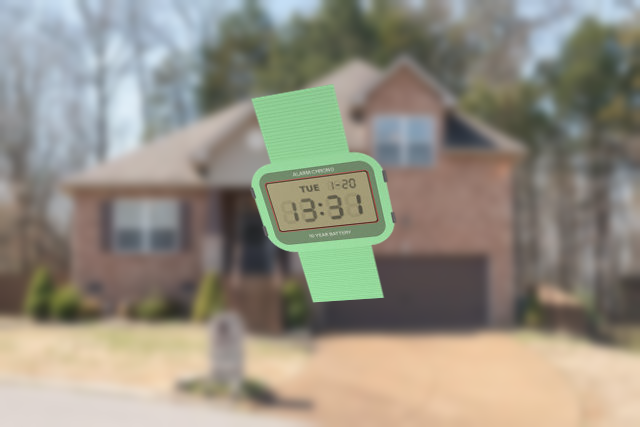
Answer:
{"hour": 13, "minute": 31}
